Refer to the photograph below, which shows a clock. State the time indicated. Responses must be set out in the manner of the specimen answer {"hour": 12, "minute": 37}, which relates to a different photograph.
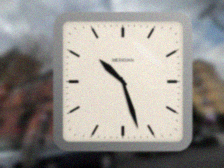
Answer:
{"hour": 10, "minute": 27}
